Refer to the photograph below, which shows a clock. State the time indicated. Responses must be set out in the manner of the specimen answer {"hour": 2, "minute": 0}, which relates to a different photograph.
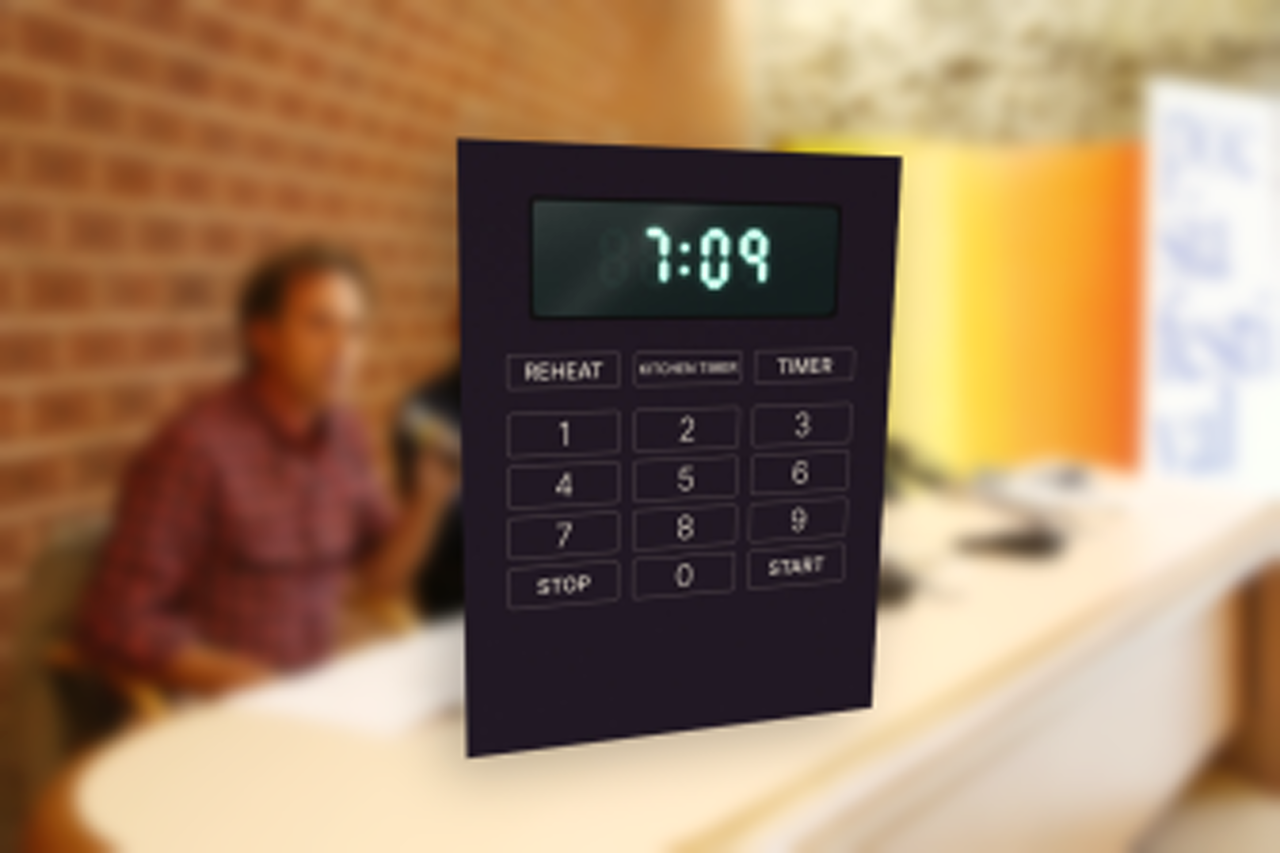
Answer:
{"hour": 7, "minute": 9}
